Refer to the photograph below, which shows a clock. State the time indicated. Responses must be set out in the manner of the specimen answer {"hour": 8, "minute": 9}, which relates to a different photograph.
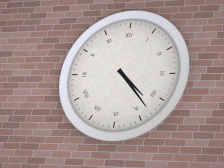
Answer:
{"hour": 4, "minute": 23}
